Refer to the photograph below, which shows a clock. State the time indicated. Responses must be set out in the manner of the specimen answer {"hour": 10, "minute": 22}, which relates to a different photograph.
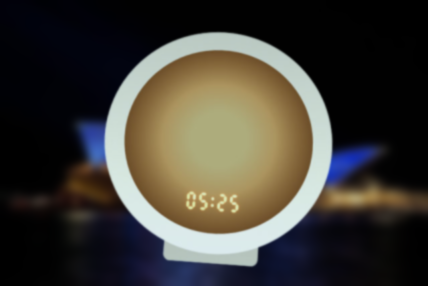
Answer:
{"hour": 5, "minute": 25}
